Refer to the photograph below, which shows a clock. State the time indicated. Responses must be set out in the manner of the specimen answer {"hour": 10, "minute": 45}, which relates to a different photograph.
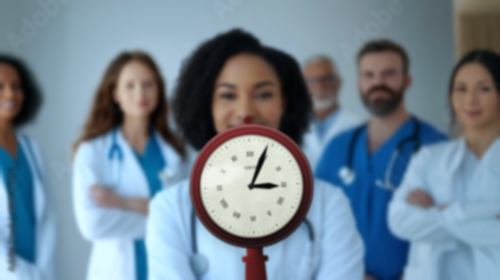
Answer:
{"hour": 3, "minute": 4}
